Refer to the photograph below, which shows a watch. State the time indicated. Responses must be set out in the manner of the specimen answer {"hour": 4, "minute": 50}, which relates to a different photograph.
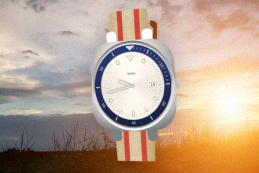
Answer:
{"hour": 9, "minute": 43}
